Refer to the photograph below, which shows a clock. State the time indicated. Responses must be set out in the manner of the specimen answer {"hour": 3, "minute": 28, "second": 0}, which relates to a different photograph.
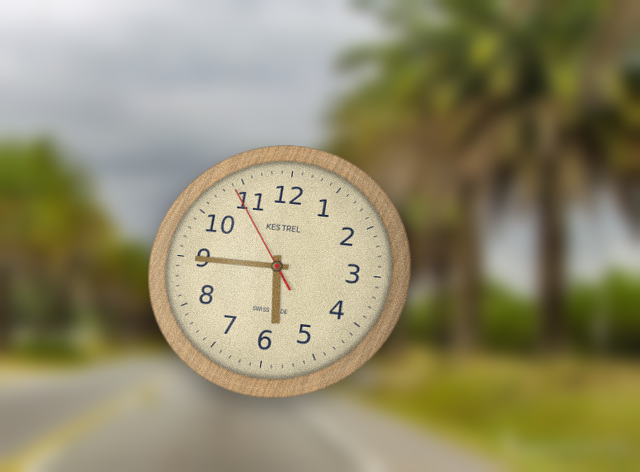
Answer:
{"hour": 5, "minute": 44, "second": 54}
